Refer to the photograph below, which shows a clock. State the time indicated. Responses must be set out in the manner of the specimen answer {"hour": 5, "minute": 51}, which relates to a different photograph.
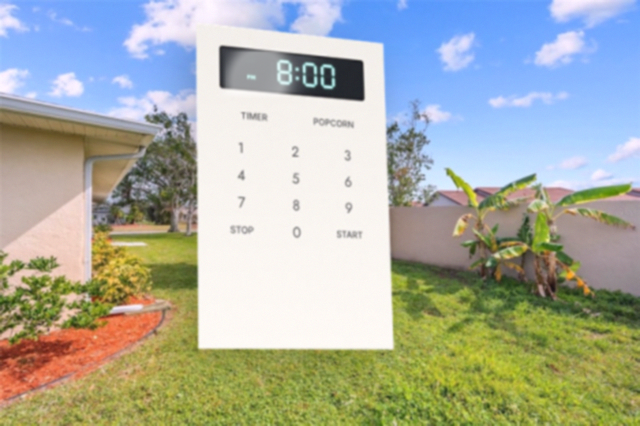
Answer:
{"hour": 8, "minute": 0}
